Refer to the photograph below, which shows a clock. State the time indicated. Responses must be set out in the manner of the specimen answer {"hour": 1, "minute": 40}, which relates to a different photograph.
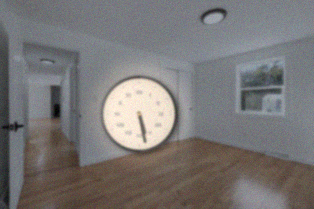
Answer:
{"hour": 5, "minute": 28}
